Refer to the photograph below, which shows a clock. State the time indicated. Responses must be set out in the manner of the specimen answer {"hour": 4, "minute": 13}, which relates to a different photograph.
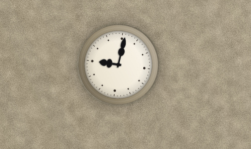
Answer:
{"hour": 9, "minute": 1}
